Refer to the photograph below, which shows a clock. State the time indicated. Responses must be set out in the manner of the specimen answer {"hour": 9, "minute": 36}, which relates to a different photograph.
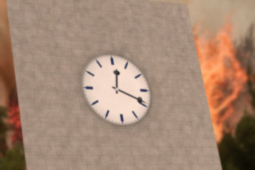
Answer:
{"hour": 12, "minute": 19}
